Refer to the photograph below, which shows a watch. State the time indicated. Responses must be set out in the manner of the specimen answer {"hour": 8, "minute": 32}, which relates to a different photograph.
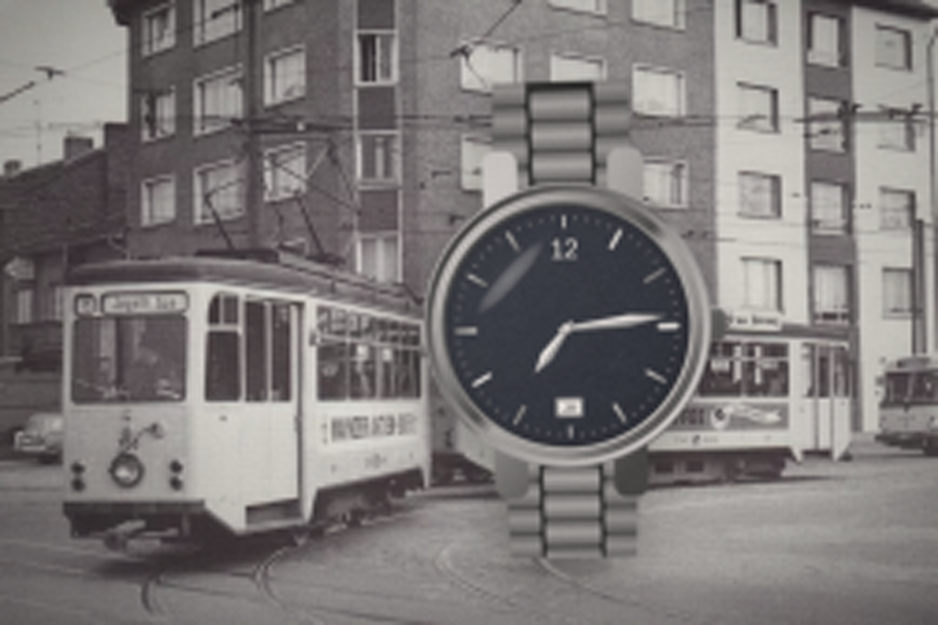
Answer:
{"hour": 7, "minute": 14}
